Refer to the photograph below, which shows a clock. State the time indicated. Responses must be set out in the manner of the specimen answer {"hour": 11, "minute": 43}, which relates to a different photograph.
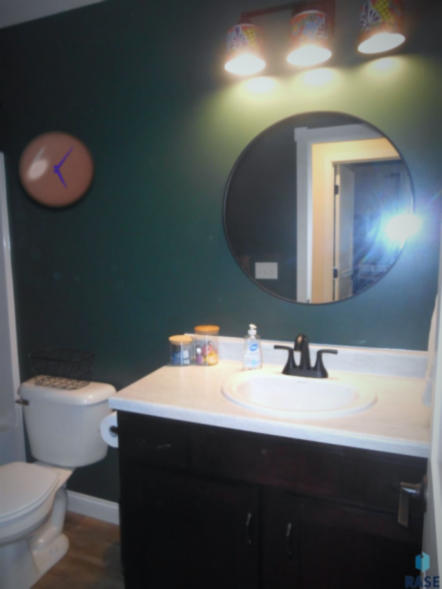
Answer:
{"hour": 5, "minute": 6}
